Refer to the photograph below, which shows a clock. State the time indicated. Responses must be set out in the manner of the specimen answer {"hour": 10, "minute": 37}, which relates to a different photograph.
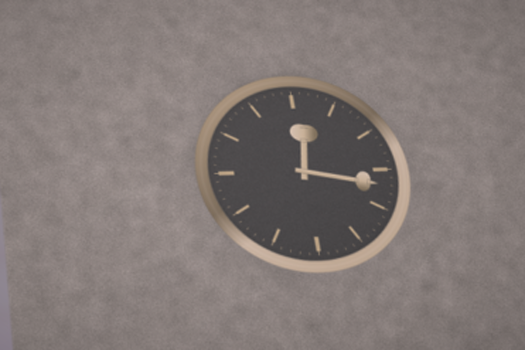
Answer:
{"hour": 12, "minute": 17}
